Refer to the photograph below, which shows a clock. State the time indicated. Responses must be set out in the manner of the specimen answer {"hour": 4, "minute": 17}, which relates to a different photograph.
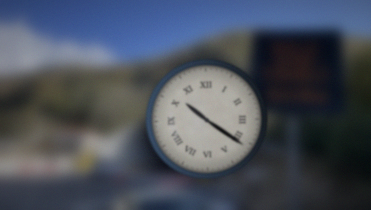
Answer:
{"hour": 10, "minute": 21}
